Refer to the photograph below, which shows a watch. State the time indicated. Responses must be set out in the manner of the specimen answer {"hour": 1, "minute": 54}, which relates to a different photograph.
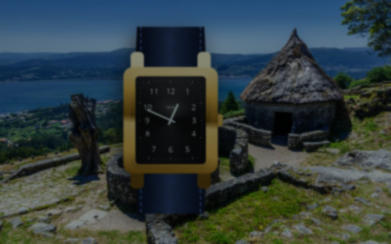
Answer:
{"hour": 12, "minute": 49}
